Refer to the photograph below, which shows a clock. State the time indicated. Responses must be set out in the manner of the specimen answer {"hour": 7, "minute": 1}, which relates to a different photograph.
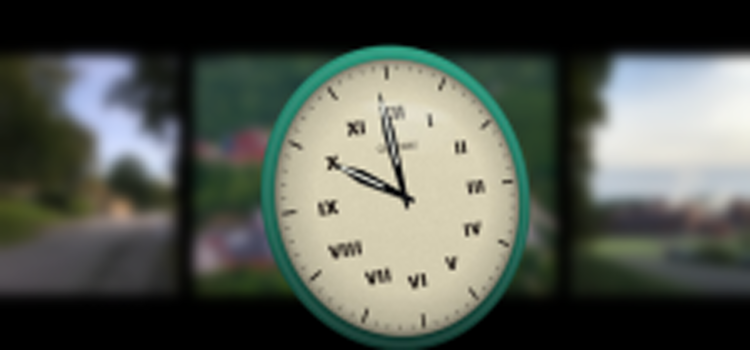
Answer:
{"hour": 9, "minute": 59}
